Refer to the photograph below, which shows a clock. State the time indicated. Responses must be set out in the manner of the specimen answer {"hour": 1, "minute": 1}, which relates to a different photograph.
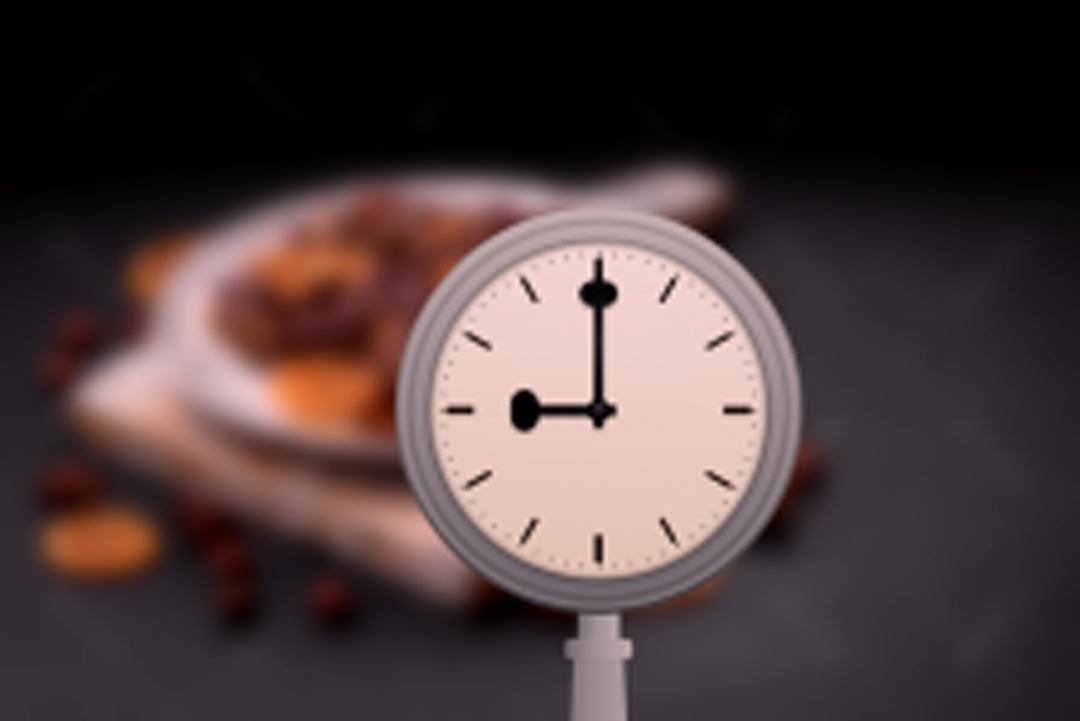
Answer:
{"hour": 9, "minute": 0}
